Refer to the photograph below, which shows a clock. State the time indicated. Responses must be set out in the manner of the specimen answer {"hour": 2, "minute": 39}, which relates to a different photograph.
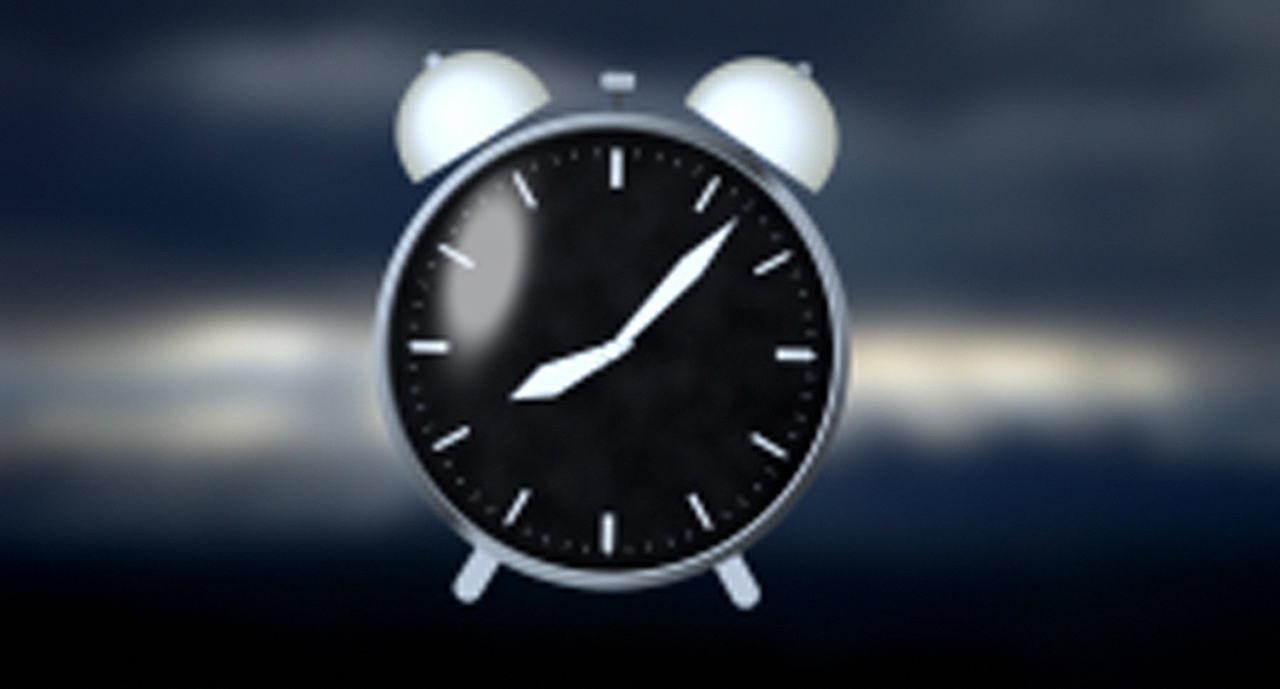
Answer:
{"hour": 8, "minute": 7}
